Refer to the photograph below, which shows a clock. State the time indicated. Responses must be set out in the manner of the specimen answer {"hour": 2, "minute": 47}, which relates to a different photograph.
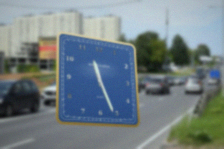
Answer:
{"hour": 11, "minute": 26}
